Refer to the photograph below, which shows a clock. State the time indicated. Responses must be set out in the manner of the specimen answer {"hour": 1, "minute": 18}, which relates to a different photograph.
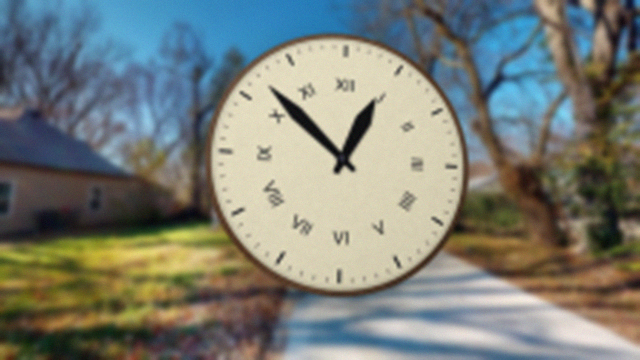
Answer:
{"hour": 12, "minute": 52}
